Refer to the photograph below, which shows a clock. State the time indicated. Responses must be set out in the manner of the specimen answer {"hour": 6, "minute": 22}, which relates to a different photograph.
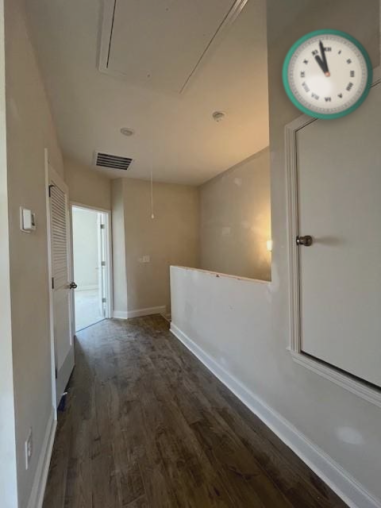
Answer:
{"hour": 10, "minute": 58}
